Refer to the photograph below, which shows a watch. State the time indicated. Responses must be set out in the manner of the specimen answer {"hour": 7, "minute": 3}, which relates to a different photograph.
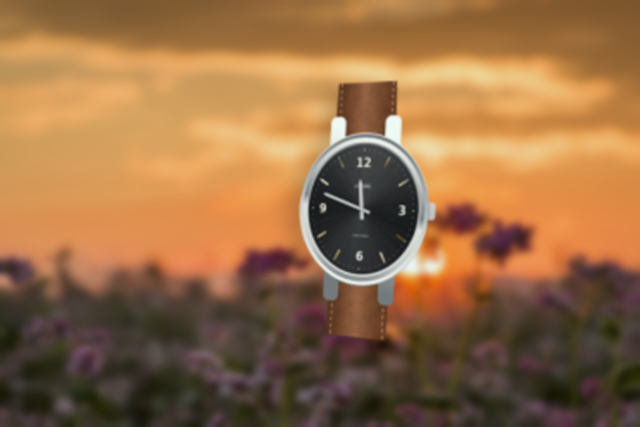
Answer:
{"hour": 11, "minute": 48}
